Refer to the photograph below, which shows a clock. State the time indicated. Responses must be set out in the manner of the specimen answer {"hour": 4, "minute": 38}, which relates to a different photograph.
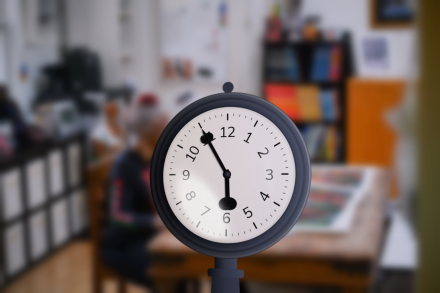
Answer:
{"hour": 5, "minute": 55}
